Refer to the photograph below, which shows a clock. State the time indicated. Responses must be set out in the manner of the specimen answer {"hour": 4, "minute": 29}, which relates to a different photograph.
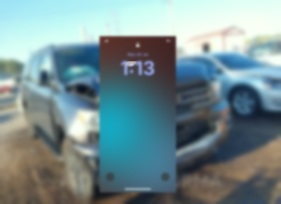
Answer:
{"hour": 1, "minute": 13}
